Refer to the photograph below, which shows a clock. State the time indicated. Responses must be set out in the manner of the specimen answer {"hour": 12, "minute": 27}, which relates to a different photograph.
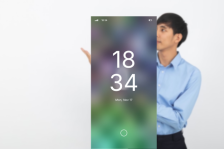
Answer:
{"hour": 18, "minute": 34}
